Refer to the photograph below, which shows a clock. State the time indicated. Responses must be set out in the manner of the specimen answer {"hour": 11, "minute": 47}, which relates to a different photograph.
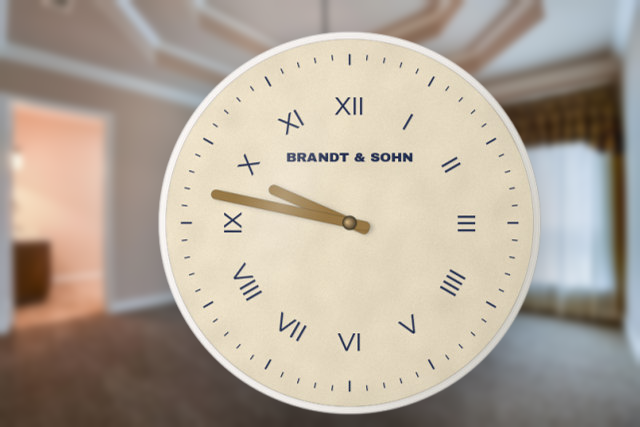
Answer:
{"hour": 9, "minute": 47}
